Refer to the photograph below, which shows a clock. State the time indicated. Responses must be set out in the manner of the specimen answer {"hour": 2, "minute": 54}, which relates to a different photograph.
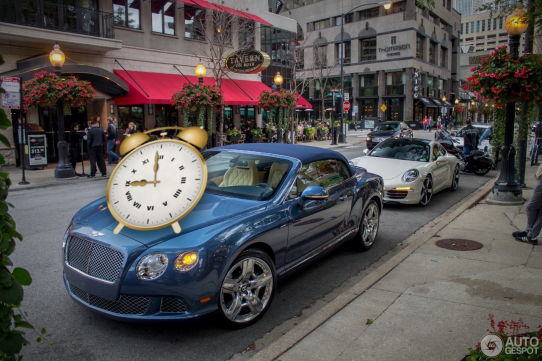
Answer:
{"hour": 8, "minute": 59}
